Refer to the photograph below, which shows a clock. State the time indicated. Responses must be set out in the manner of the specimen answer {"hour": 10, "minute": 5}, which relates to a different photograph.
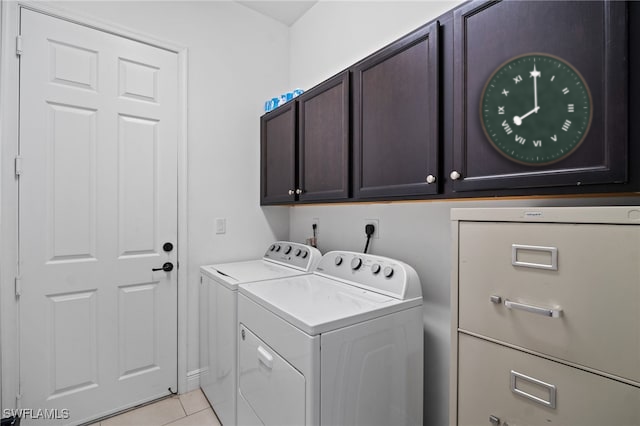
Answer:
{"hour": 8, "minute": 0}
